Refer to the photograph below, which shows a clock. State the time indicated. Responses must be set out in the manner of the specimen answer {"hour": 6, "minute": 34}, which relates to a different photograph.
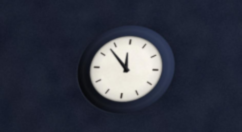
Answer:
{"hour": 11, "minute": 53}
